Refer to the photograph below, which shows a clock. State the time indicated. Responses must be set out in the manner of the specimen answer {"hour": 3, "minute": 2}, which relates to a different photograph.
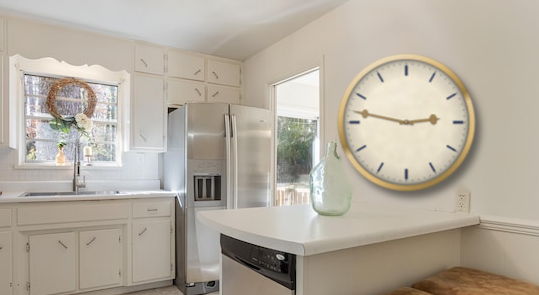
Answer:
{"hour": 2, "minute": 47}
